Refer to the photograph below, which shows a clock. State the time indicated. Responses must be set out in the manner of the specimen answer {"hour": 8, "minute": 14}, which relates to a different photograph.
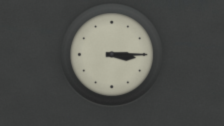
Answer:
{"hour": 3, "minute": 15}
